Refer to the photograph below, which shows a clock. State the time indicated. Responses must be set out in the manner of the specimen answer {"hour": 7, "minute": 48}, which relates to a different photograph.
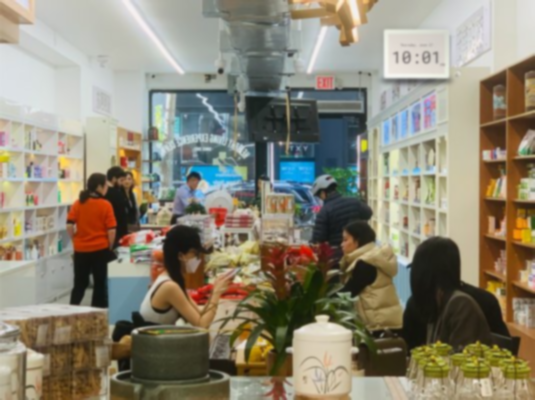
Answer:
{"hour": 10, "minute": 1}
